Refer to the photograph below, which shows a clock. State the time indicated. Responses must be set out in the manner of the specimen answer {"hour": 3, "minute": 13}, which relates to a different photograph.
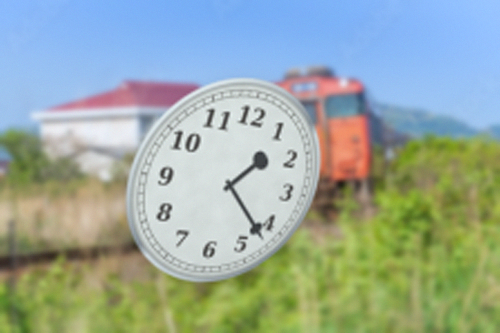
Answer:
{"hour": 1, "minute": 22}
